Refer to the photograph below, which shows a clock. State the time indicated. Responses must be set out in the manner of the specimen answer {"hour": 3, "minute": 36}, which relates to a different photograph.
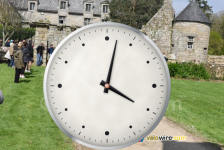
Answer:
{"hour": 4, "minute": 2}
